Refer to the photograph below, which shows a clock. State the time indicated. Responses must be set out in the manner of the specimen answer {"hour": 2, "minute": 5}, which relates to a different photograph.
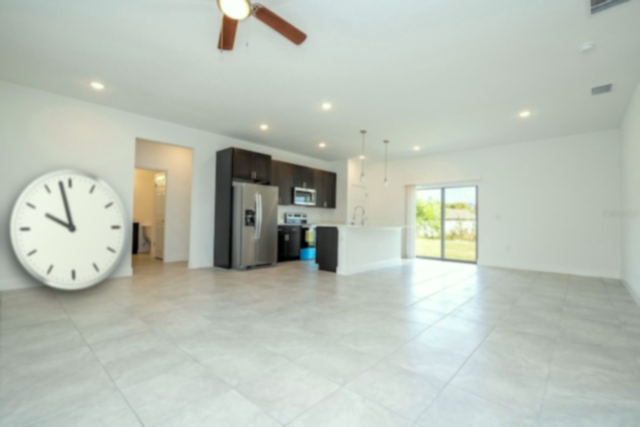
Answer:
{"hour": 9, "minute": 58}
